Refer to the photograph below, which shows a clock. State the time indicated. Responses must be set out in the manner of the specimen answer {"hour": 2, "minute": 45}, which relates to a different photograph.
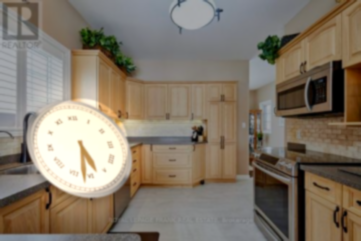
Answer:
{"hour": 5, "minute": 32}
